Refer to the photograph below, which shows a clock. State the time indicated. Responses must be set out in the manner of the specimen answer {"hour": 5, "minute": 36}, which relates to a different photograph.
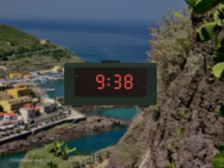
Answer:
{"hour": 9, "minute": 38}
